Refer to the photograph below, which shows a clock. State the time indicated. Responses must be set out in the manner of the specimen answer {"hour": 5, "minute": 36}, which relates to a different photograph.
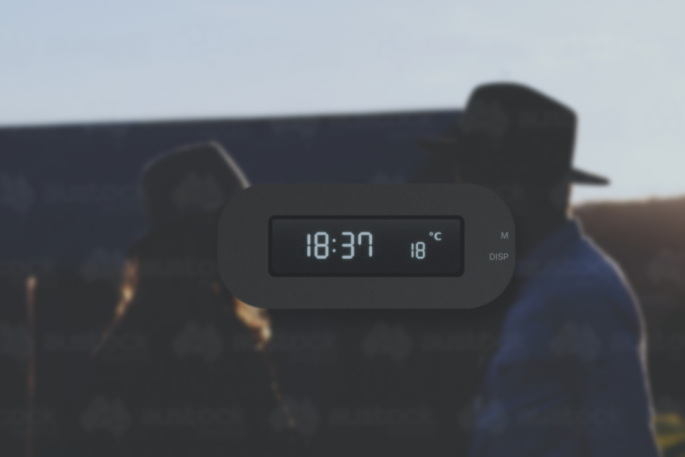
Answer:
{"hour": 18, "minute": 37}
